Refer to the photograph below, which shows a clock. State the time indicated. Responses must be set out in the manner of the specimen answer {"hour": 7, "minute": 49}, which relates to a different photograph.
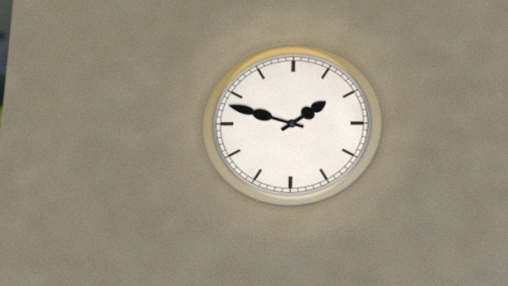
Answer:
{"hour": 1, "minute": 48}
